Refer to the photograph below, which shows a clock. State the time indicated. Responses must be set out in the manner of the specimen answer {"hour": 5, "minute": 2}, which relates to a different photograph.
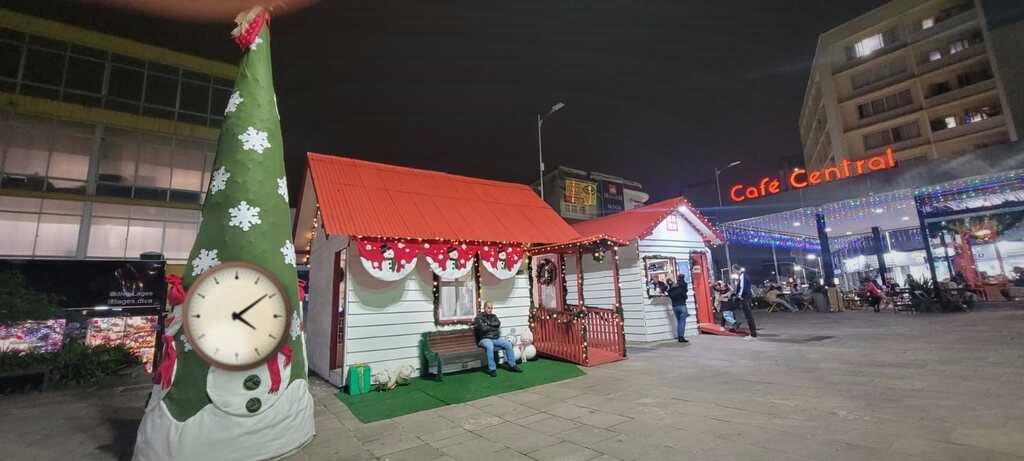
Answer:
{"hour": 4, "minute": 9}
